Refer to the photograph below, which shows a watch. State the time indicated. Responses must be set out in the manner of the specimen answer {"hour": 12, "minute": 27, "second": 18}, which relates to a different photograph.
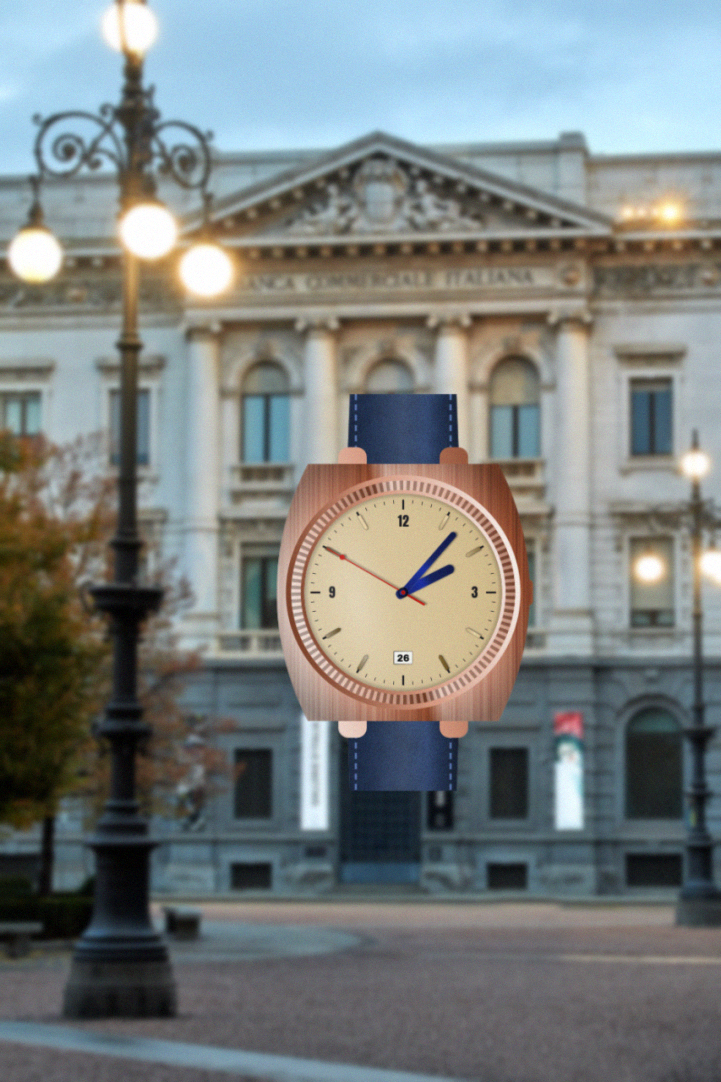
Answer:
{"hour": 2, "minute": 6, "second": 50}
